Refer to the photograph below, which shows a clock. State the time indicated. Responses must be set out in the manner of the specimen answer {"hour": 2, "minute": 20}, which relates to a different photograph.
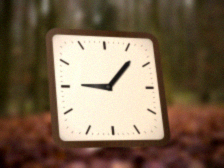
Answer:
{"hour": 9, "minute": 7}
